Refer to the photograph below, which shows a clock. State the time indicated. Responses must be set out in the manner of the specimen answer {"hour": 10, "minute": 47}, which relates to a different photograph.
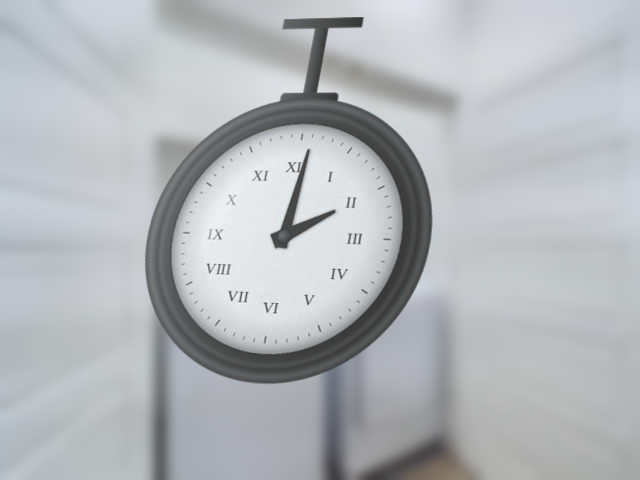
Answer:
{"hour": 2, "minute": 1}
